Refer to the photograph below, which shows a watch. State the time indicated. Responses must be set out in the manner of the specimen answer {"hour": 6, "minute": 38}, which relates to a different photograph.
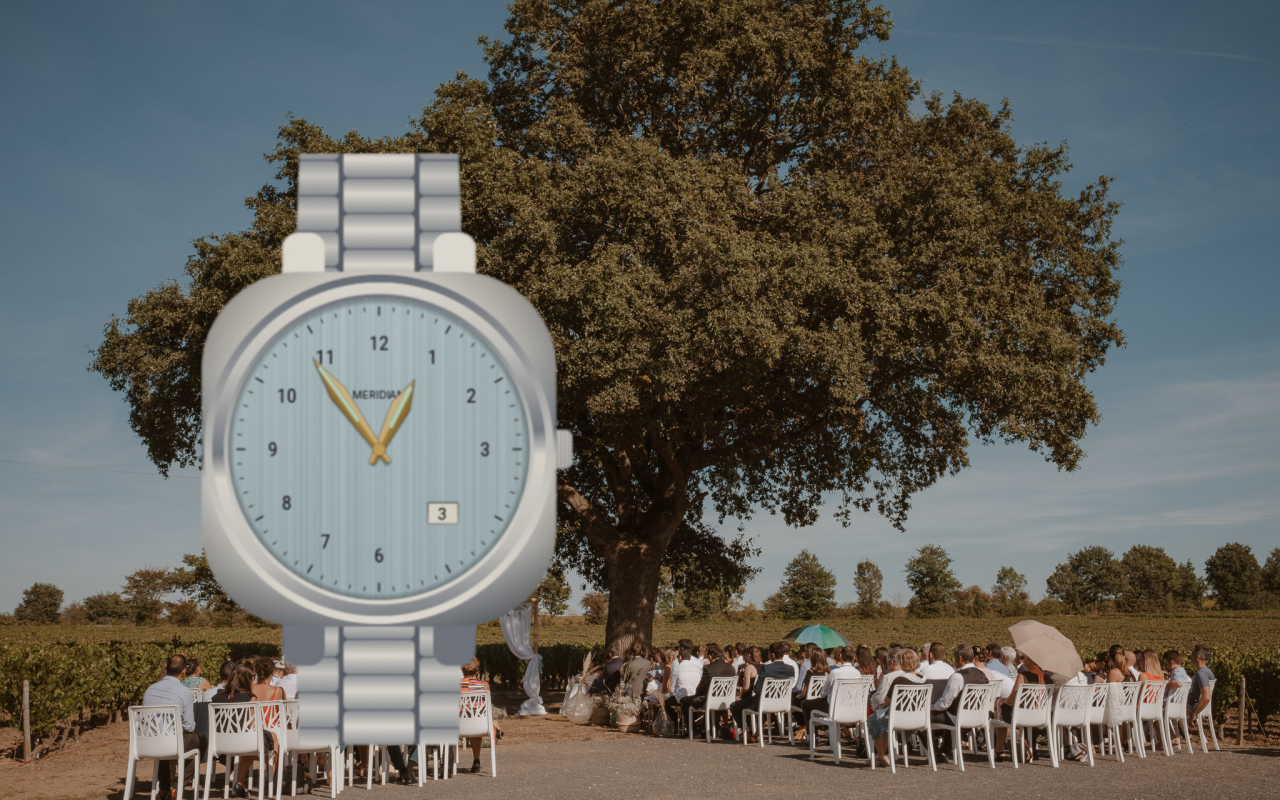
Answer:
{"hour": 12, "minute": 54}
